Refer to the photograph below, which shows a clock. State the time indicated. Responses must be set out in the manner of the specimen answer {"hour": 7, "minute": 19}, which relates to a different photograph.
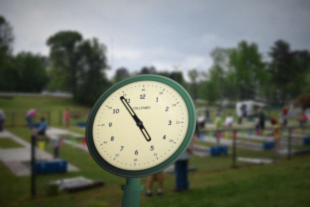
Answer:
{"hour": 4, "minute": 54}
